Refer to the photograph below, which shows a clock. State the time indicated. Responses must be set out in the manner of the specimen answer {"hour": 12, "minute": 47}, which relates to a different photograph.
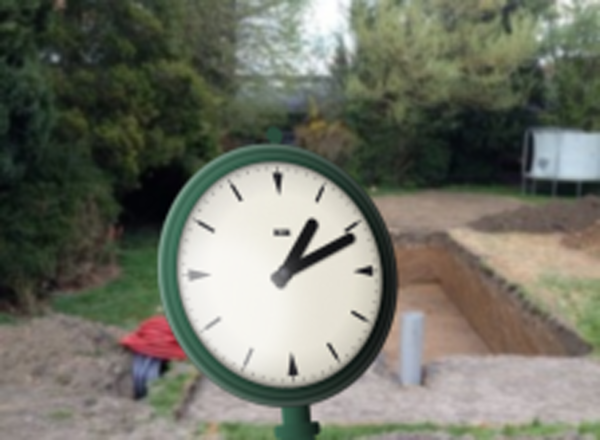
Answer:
{"hour": 1, "minute": 11}
